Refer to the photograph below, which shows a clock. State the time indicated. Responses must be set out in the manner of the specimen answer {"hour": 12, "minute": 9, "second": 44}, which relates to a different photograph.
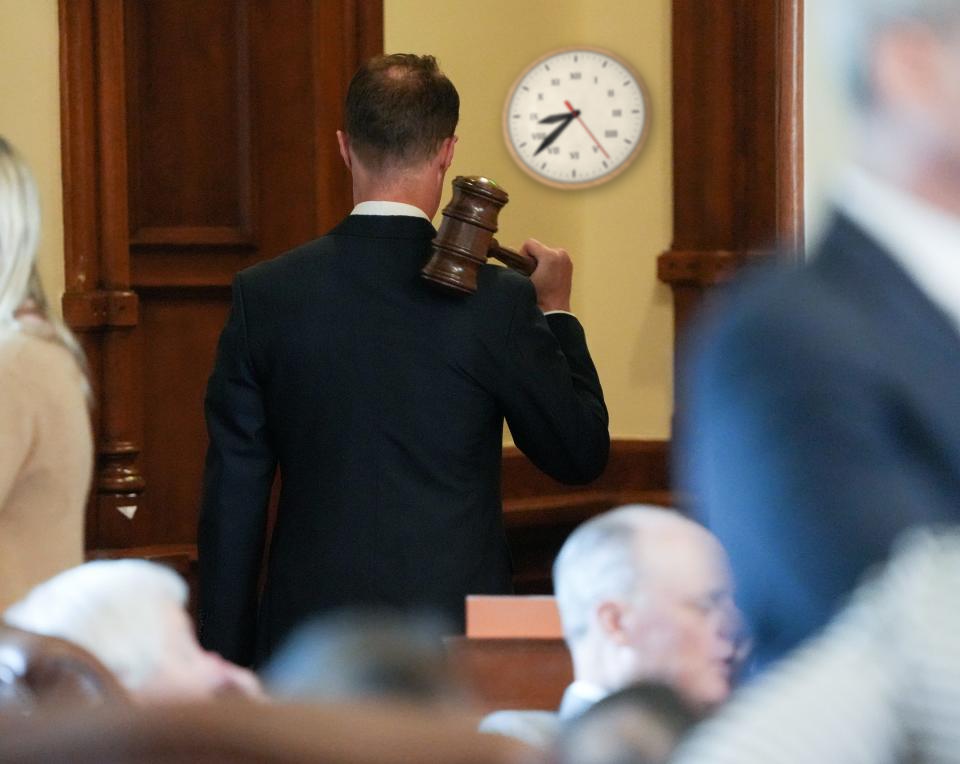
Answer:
{"hour": 8, "minute": 37, "second": 24}
